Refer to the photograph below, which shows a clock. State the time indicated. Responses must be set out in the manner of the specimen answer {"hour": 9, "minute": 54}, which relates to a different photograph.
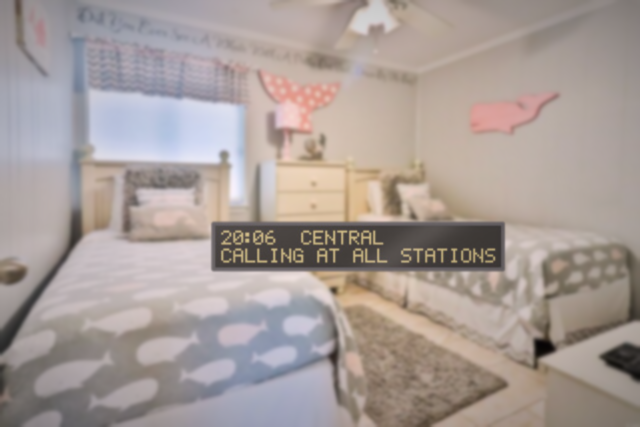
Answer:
{"hour": 20, "minute": 6}
